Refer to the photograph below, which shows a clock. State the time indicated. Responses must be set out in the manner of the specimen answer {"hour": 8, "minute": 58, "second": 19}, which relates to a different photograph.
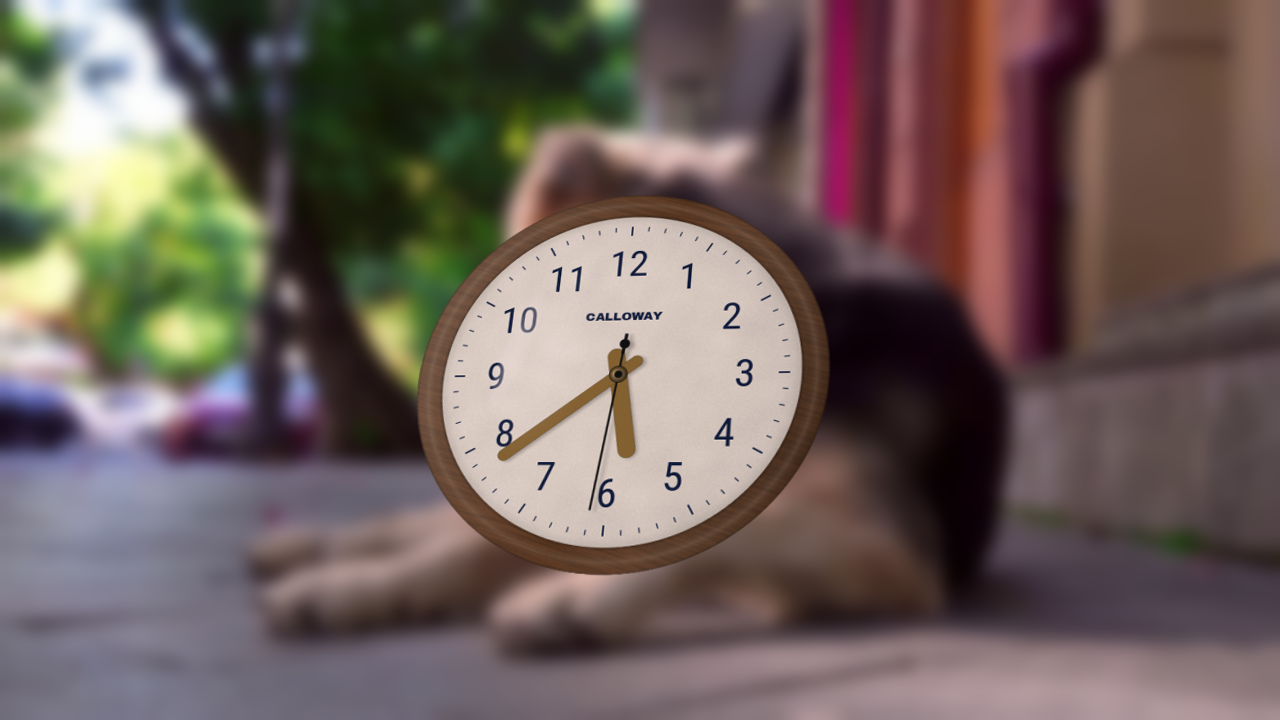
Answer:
{"hour": 5, "minute": 38, "second": 31}
